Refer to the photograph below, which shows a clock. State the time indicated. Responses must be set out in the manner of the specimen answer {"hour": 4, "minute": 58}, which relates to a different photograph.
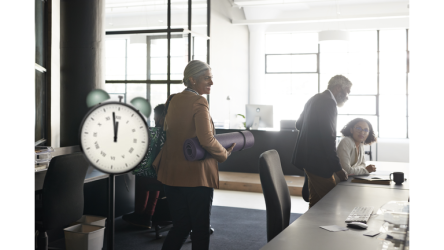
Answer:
{"hour": 11, "minute": 58}
